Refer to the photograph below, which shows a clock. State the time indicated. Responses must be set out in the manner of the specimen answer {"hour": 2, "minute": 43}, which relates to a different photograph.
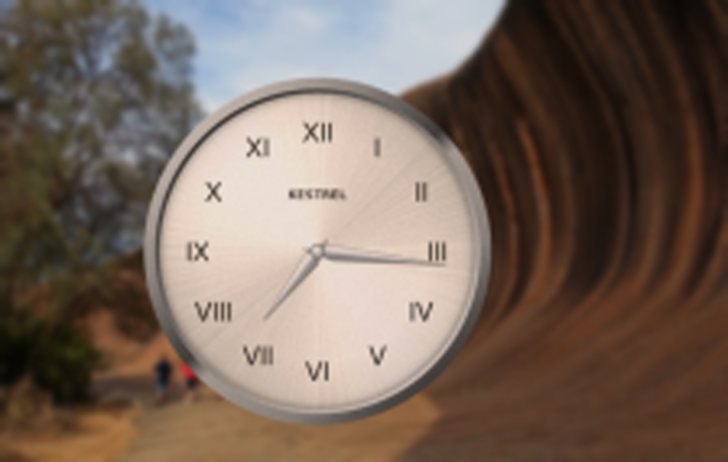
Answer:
{"hour": 7, "minute": 16}
